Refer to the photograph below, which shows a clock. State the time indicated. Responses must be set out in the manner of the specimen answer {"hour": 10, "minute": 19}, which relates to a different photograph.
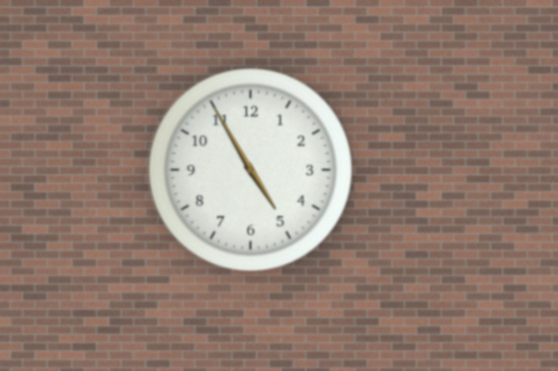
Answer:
{"hour": 4, "minute": 55}
